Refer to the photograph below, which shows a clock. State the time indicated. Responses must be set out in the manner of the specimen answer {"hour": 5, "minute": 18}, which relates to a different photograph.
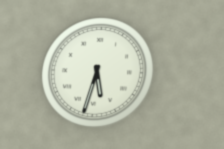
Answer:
{"hour": 5, "minute": 32}
